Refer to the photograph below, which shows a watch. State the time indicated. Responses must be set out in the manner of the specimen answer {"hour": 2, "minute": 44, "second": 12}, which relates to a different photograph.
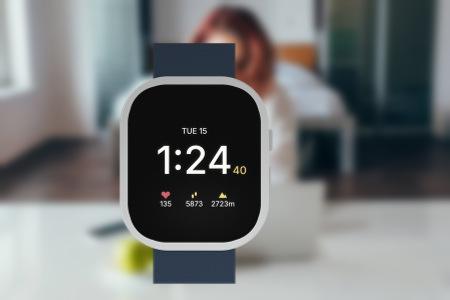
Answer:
{"hour": 1, "minute": 24, "second": 40}
